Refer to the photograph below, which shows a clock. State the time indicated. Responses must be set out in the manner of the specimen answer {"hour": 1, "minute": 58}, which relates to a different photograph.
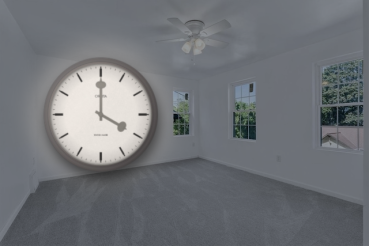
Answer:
{"hour": 4, "minute": 0}
